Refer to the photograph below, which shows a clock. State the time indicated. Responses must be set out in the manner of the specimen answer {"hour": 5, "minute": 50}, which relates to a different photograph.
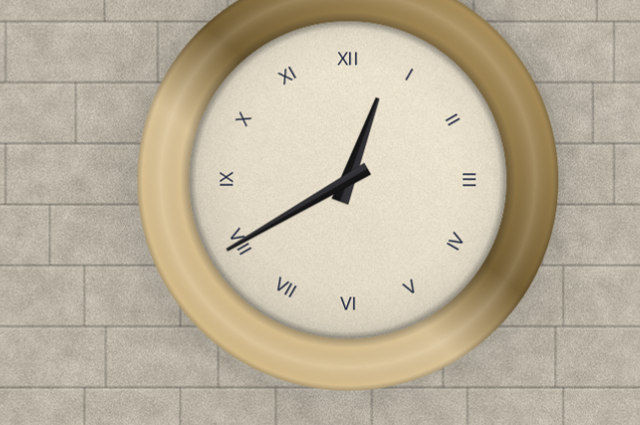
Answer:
{"hour": 12, "minute": 40}
